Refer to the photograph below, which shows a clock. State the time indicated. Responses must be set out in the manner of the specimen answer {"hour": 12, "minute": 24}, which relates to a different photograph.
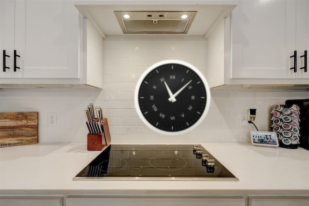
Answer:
{"hour": 11, "minute": 8}
